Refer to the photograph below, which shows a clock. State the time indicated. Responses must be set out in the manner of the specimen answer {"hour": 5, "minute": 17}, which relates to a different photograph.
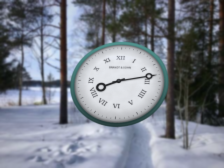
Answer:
{"hour": 8, "minute": 13}
